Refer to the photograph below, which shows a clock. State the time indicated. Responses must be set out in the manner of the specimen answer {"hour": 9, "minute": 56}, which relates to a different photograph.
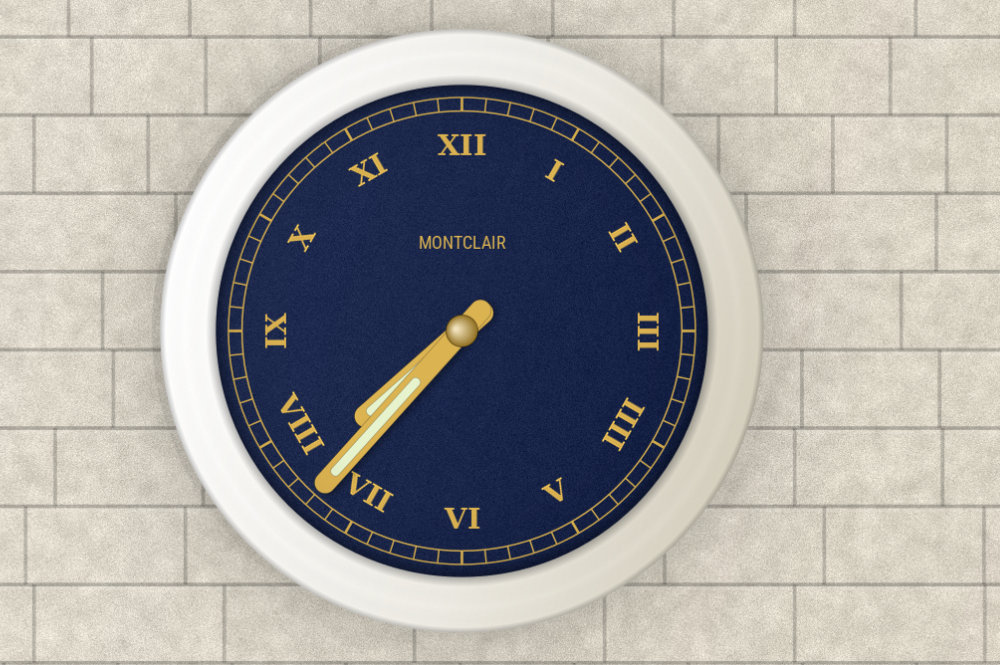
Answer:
{"hour": 7, "minute": 37}
